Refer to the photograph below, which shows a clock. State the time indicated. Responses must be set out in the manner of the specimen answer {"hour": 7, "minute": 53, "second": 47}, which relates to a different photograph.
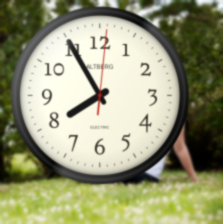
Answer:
{"hour": 7, "minute": 55, "second": 1}
